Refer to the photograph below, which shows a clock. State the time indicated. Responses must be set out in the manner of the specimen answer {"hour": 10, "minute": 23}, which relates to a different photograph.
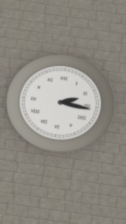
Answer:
{"hour": 2, "minute": 16}
